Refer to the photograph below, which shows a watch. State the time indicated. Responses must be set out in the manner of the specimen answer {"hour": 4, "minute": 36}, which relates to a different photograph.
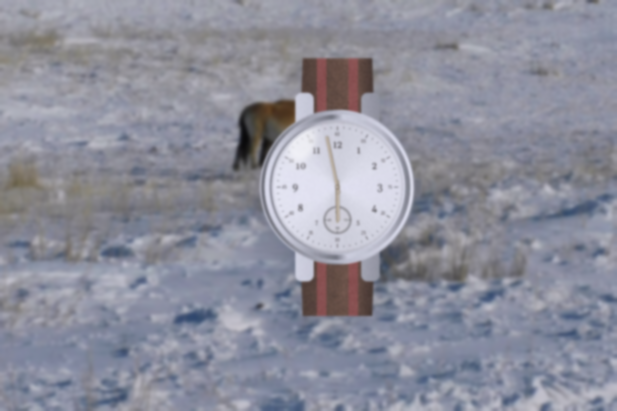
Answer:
{"hour": 5, "minute": 58}
